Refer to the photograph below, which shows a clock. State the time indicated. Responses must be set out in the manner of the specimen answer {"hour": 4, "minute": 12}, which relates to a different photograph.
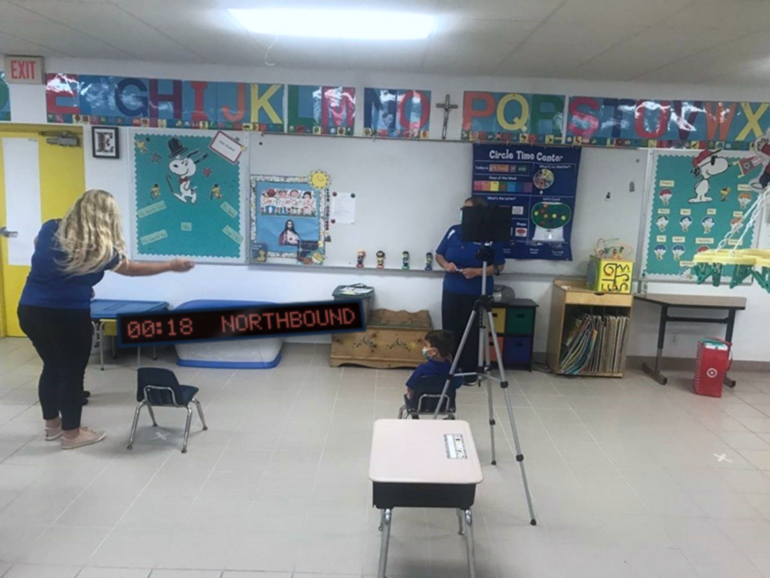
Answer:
{"hour": 0, "minute": 18}
